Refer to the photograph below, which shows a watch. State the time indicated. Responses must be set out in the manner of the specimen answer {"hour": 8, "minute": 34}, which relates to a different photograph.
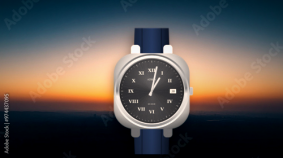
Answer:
{"hour": 1, "minute": 2}
